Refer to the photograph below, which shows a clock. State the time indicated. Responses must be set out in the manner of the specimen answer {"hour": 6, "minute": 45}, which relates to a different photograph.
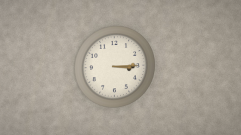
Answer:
{"hour": 3, "minute": 15}
